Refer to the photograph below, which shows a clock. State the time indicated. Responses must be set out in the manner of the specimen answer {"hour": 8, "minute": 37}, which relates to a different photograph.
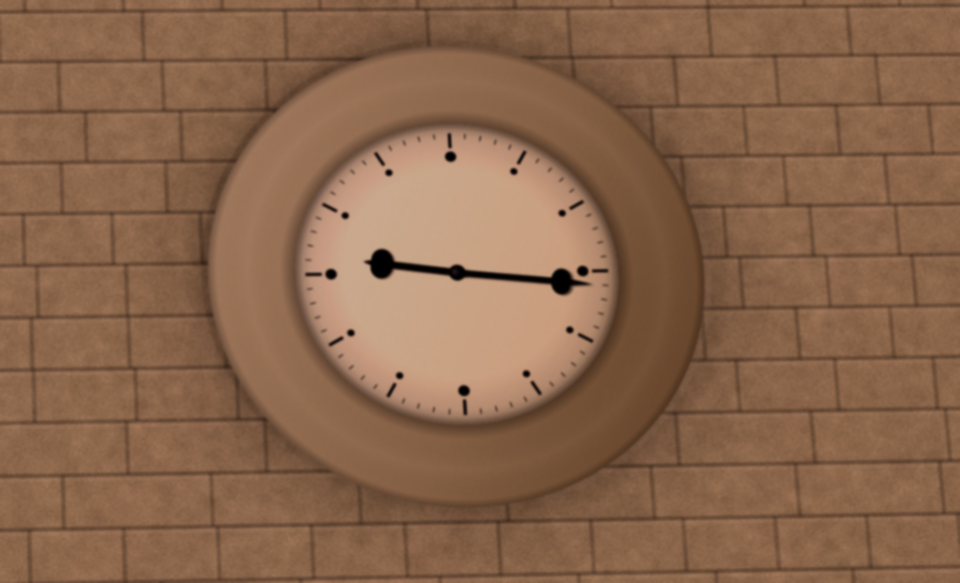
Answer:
{"hour": 9, "minute": 16}
